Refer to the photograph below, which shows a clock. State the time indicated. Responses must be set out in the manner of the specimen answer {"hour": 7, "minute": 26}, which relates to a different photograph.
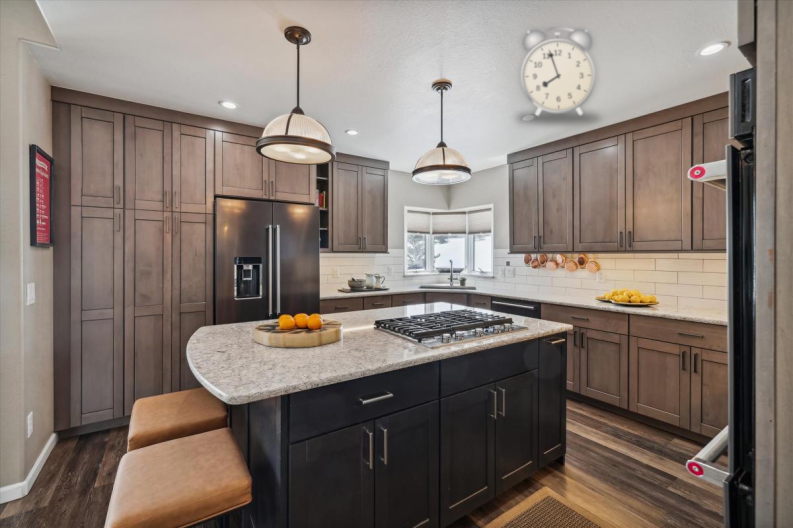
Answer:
{"hour": 7, "minute": 57}
